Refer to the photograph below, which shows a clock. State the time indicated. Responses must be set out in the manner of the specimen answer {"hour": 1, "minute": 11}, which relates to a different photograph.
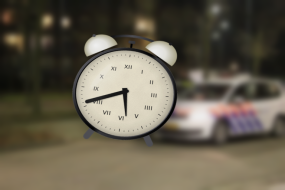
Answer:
{"hour": 5, "minute": 41}
